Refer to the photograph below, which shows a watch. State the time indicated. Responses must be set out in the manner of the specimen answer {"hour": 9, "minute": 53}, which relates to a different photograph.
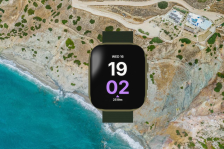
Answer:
{"hour": 19, "minute": 2}
